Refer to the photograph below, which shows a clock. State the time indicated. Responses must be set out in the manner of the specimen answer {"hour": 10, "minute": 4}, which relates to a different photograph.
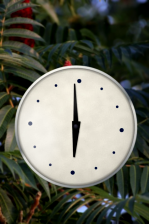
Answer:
{"hour": 5, "minute": 59}
